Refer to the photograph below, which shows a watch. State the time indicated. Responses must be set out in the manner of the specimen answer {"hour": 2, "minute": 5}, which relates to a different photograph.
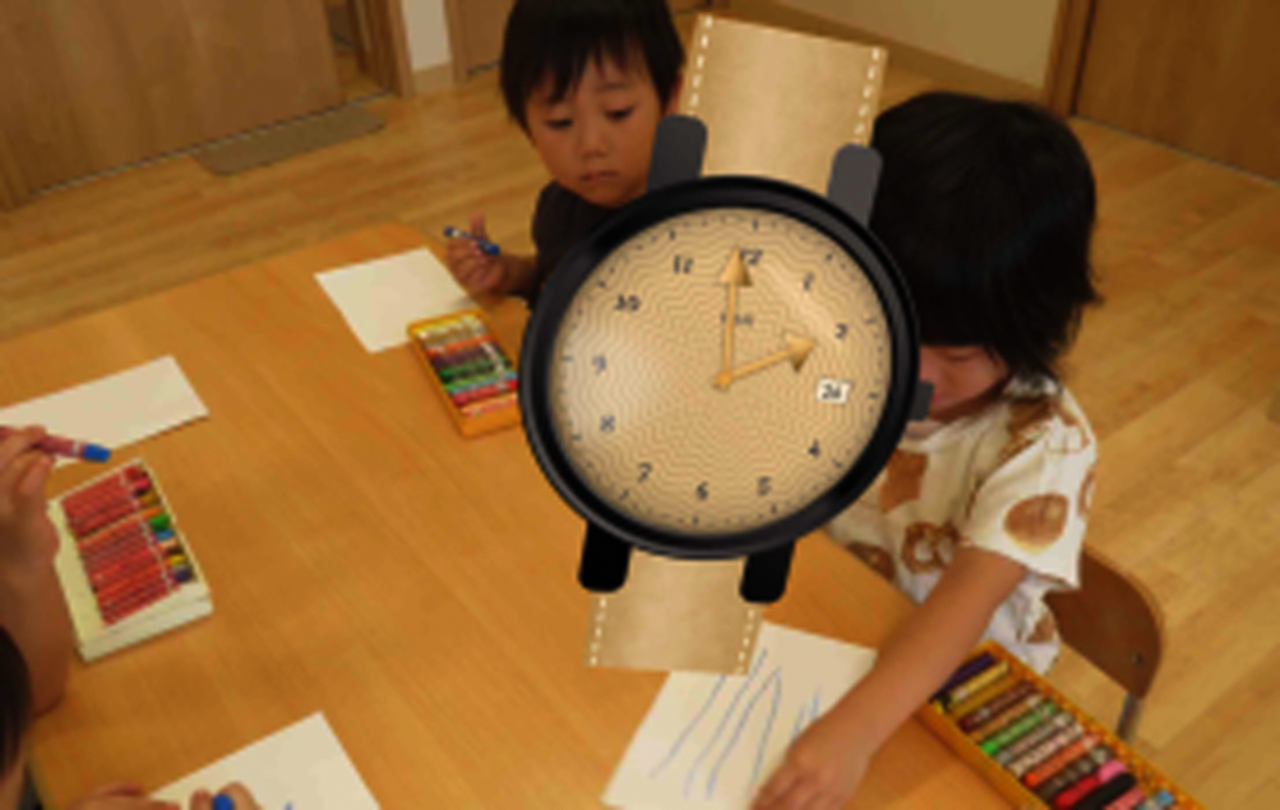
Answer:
{"hour": 1, "minute": 59}
